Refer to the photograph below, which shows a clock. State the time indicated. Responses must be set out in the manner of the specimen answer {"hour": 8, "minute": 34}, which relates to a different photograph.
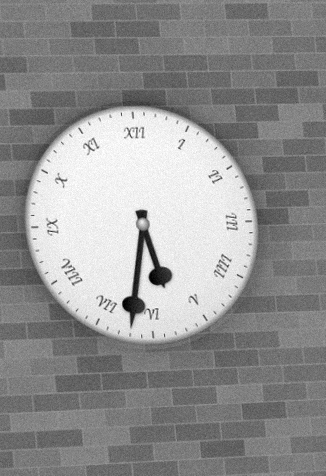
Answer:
{"hour": 5, "minute": 32}
